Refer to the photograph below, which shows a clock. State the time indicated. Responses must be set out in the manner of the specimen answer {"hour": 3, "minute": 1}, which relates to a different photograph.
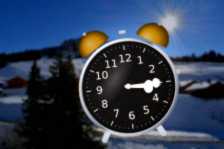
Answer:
{"hour": 3, "minute": 15}
